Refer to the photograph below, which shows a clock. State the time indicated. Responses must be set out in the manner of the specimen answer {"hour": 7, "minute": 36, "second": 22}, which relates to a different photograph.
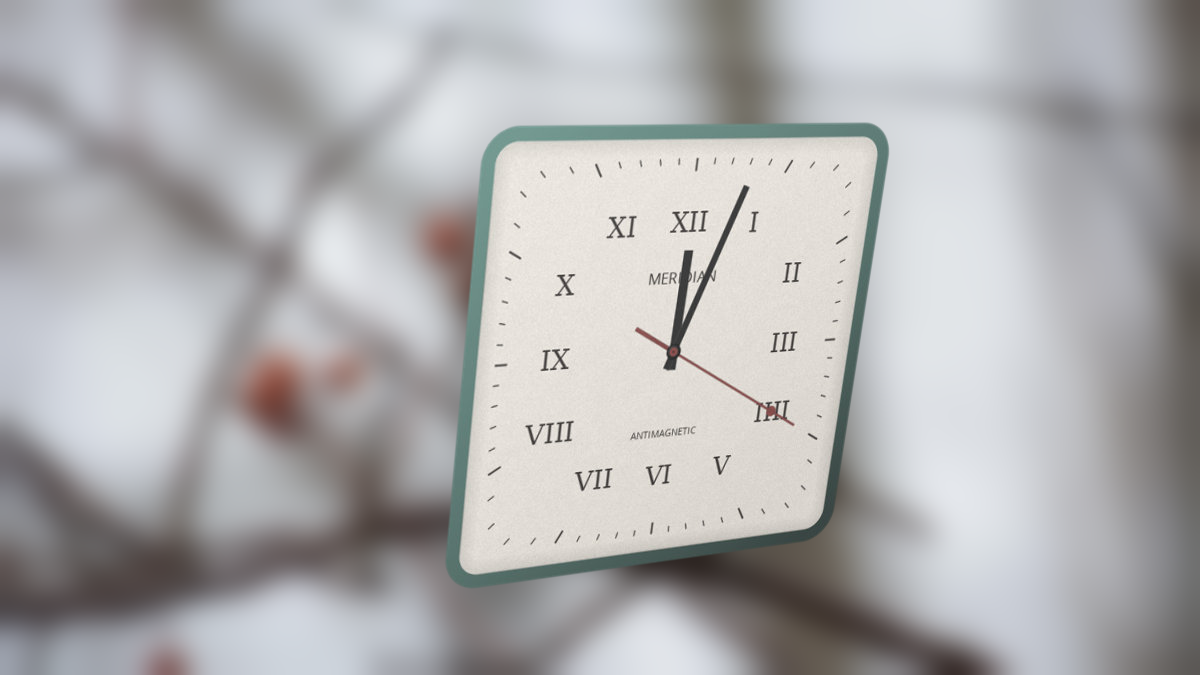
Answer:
{"hour": 12, "minute": 3, "second": 20}
